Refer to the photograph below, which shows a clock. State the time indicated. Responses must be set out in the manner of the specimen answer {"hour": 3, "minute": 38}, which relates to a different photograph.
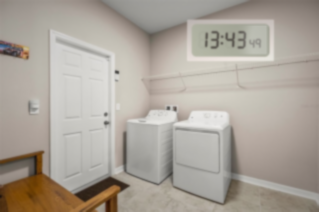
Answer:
{"hour": 13, "minute": 43}
